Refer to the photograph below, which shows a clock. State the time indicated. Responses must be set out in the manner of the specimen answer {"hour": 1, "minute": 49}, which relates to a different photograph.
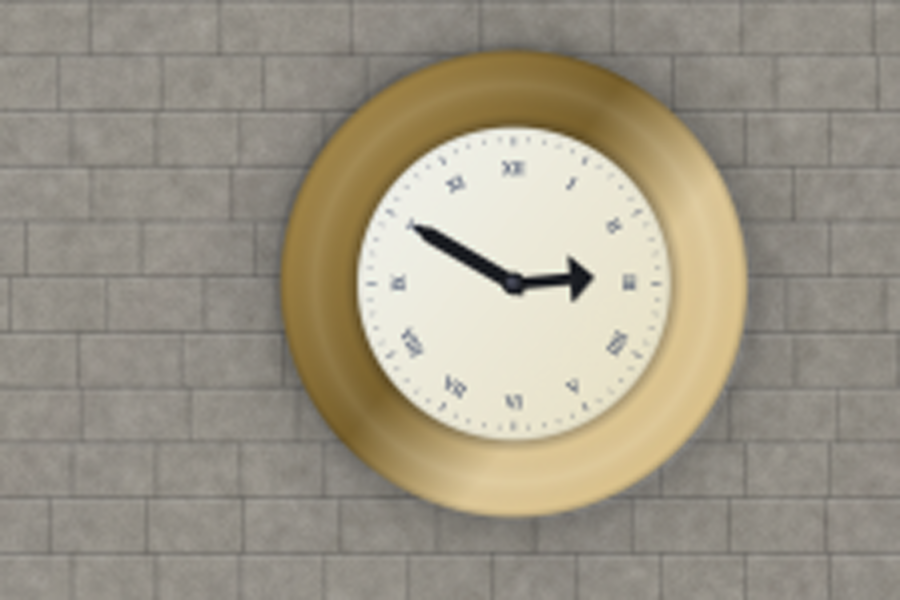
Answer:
{"hour": 2, "minute": 50}
